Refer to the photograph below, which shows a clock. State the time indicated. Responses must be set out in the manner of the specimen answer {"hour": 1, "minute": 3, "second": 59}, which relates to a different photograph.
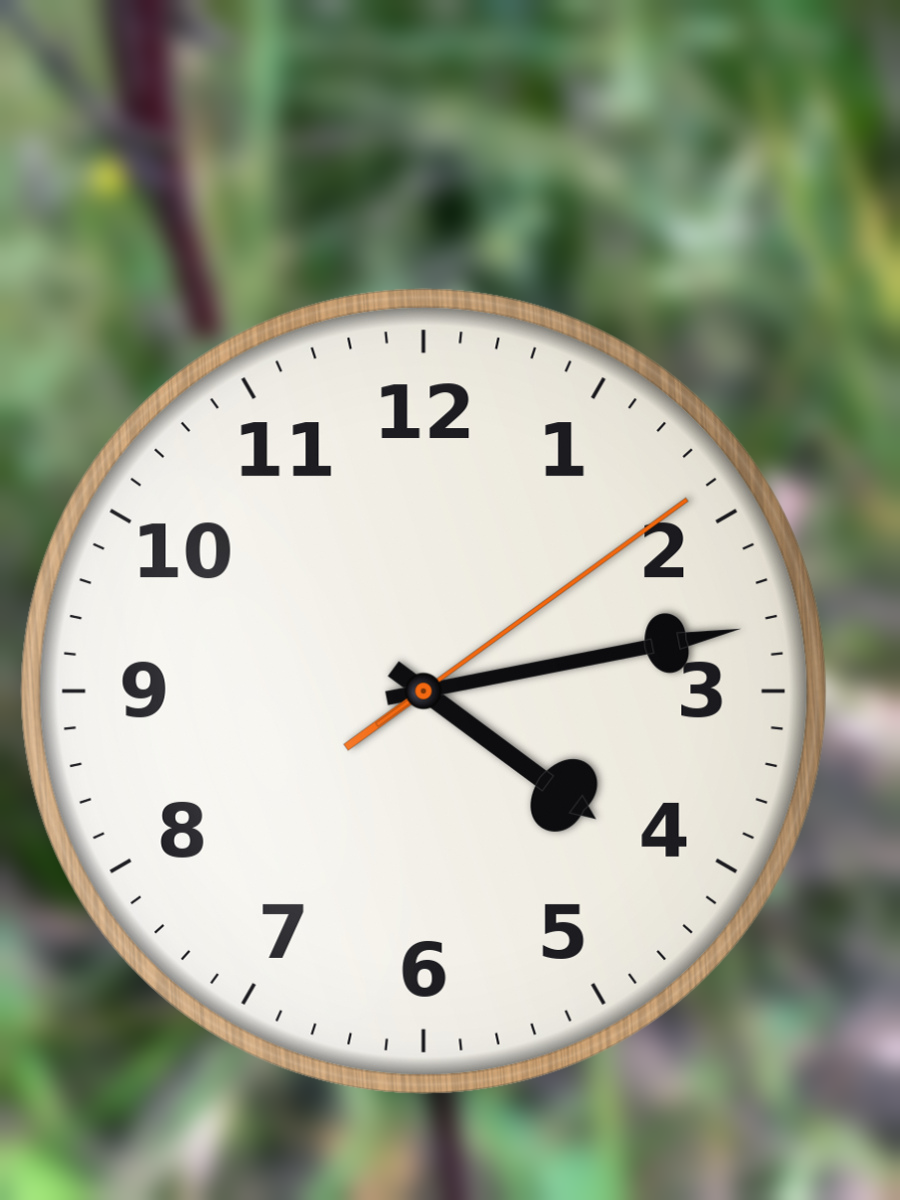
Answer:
{"hour": 4, "minute": 13, "second": 9}
